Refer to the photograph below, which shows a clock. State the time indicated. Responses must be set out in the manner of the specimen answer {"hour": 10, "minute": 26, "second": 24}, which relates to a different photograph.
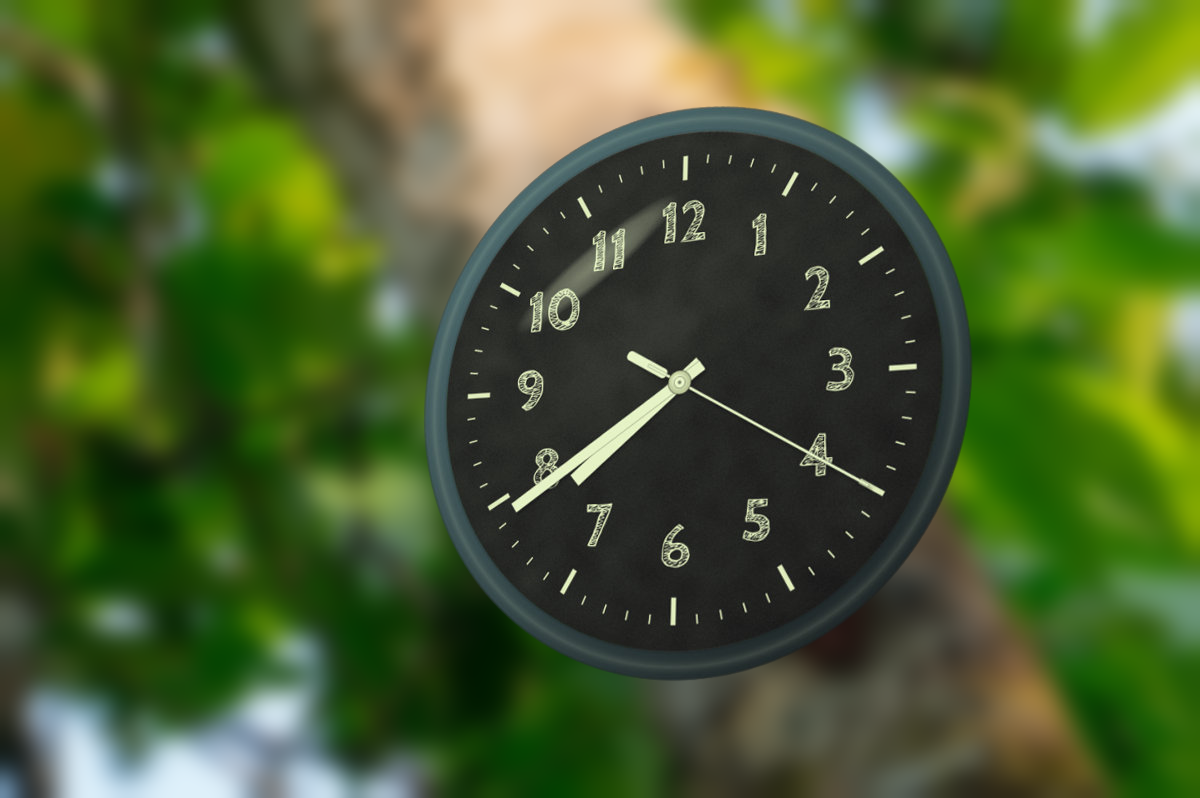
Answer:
{"hour": 7, "minute": 39, "second": 20}
